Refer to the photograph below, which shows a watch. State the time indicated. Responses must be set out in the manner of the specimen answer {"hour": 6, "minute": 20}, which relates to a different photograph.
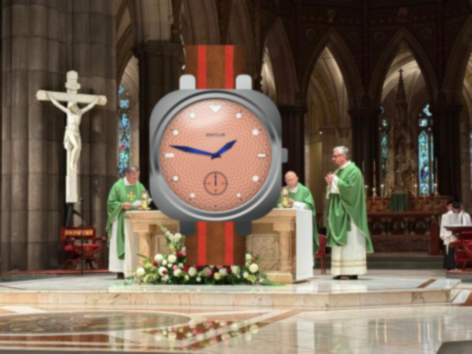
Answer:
{"hour": 1, "minute": 47}
